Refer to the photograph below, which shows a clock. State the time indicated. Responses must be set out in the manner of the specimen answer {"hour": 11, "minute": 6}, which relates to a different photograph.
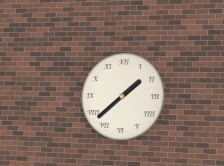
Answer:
{"hour": 1, "minute": 38}
